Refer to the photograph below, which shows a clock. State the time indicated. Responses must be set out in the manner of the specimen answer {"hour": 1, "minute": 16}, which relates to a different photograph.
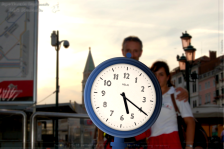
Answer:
{"hour": 5, "minute": 20}
